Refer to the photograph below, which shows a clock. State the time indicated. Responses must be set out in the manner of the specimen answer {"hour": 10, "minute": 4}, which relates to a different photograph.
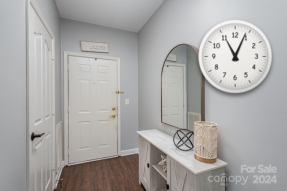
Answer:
{"hour": 11, "minute": 4}
